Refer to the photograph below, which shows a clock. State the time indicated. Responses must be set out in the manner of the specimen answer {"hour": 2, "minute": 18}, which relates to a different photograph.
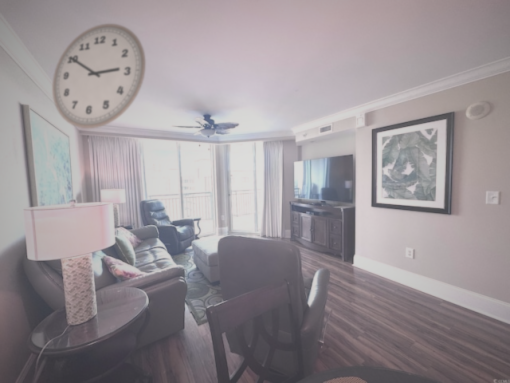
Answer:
{"hour": 2, "minute": 50}
